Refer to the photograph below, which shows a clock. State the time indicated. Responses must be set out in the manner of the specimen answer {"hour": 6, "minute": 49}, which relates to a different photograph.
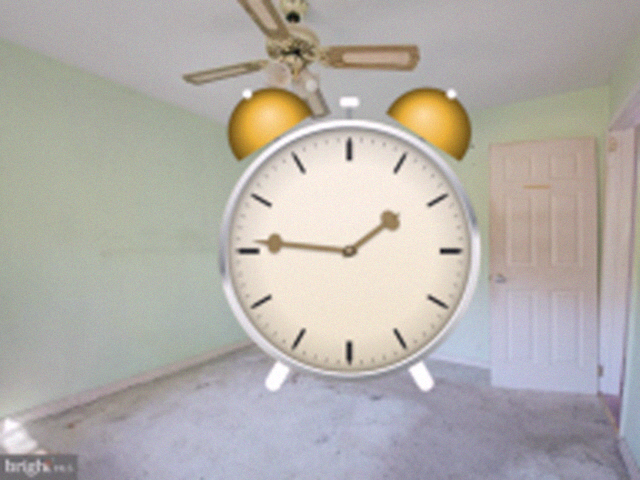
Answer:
{"hour": 1, "minute": 46}
